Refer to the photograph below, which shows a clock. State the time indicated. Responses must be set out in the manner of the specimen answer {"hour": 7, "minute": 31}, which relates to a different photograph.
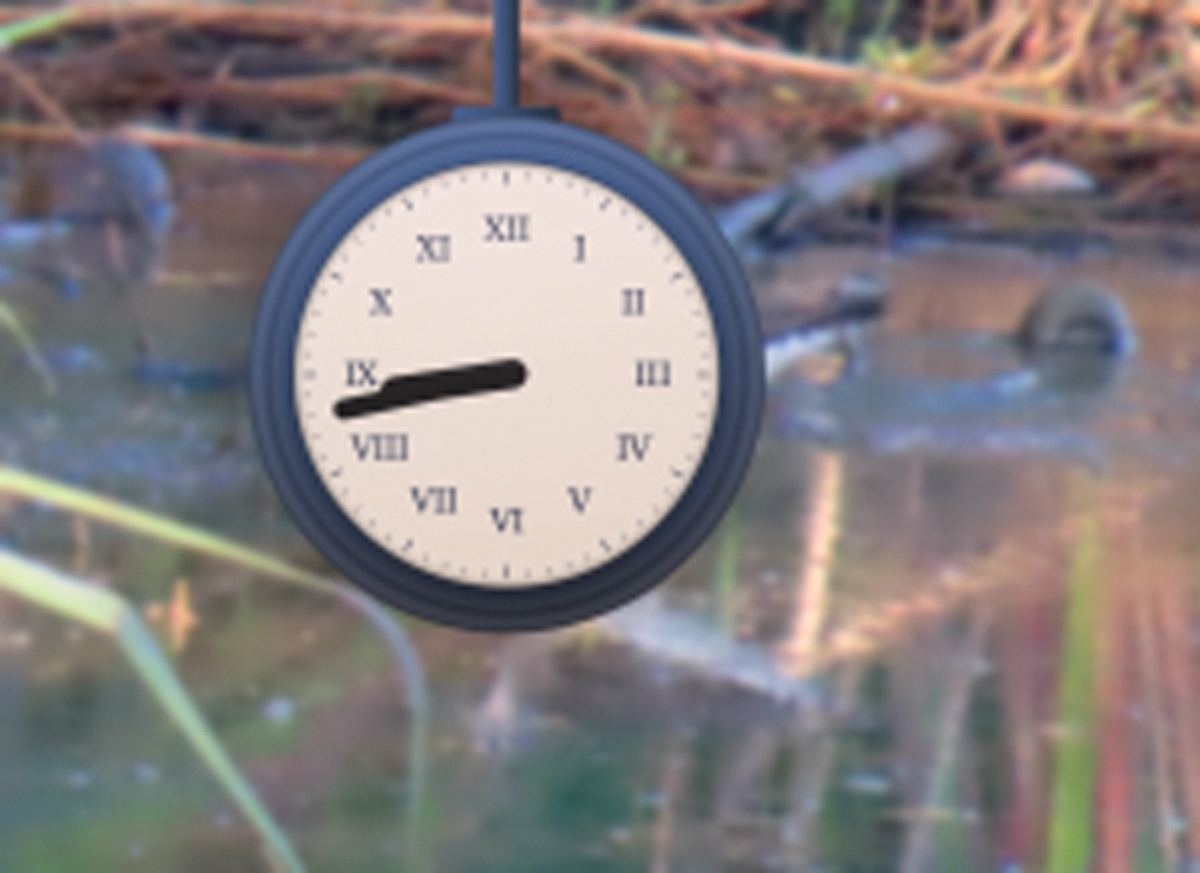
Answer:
{"hour": 8, "minute": 43}
